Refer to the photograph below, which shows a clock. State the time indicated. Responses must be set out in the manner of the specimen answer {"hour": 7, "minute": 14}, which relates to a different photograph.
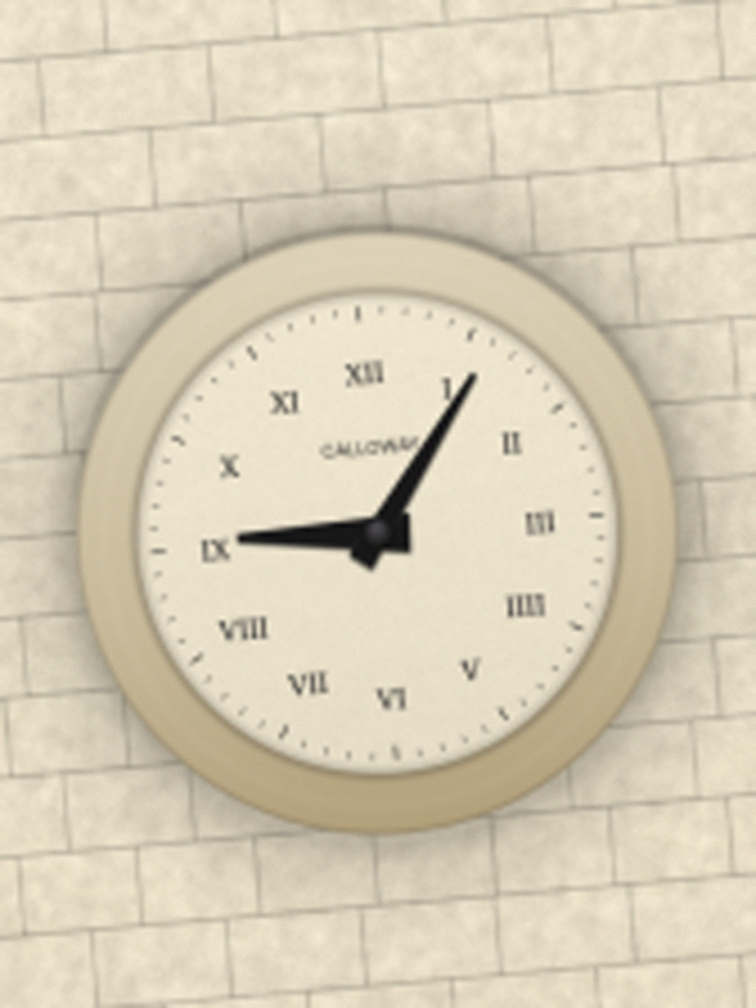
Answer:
{"hour": 9, "minute": 6}
